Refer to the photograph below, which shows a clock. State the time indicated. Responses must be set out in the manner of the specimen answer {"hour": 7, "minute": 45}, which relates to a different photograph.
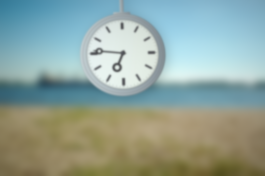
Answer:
{"hour": 6, "minute": 46}
